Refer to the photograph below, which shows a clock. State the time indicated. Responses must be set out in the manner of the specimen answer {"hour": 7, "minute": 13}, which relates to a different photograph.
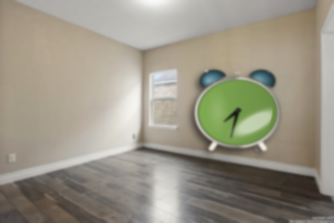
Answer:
{"hour": 7, "minute": 32}
